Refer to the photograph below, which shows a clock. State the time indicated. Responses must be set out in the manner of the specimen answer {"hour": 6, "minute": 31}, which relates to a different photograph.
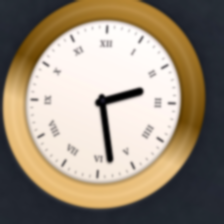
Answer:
{"hour": 2, "minute": 28}
